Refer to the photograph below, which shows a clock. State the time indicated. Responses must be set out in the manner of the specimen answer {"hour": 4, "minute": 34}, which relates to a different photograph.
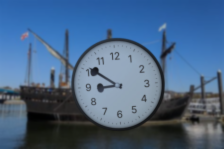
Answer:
{"hour": 8, "minute": 51}
